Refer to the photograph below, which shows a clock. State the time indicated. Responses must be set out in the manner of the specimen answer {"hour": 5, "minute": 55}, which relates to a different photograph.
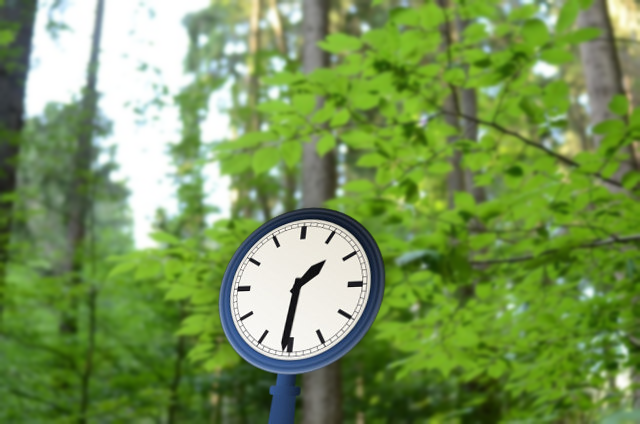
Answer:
{"hour": 1, "minute": 31}
